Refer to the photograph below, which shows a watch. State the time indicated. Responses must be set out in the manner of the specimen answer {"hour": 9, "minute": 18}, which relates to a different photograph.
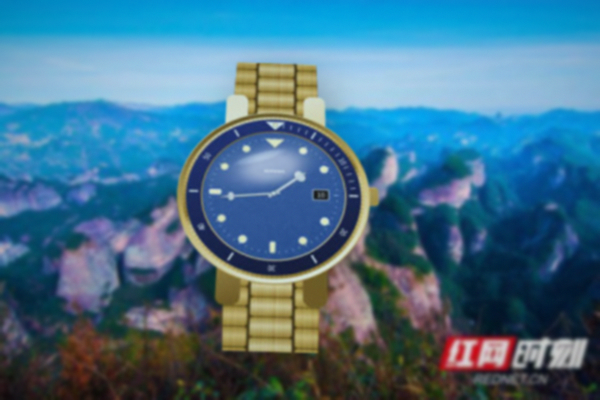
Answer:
{"hour": 1, "minute": 44}
